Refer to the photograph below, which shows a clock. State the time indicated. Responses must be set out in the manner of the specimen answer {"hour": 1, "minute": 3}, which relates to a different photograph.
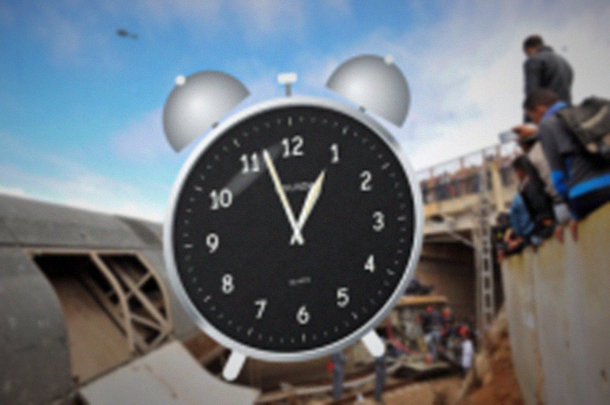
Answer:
{"hour": 12, "minute": 57}
